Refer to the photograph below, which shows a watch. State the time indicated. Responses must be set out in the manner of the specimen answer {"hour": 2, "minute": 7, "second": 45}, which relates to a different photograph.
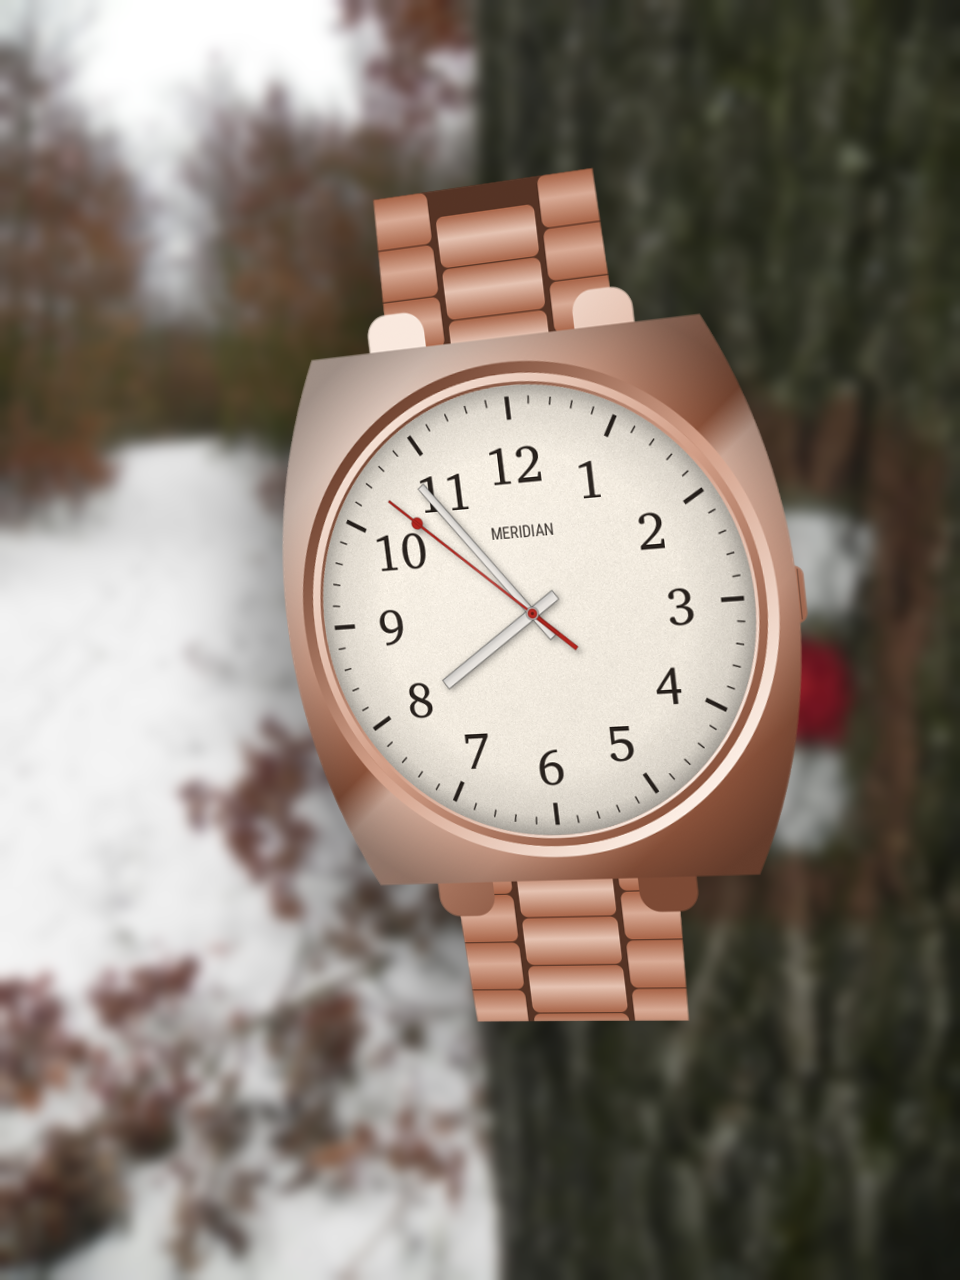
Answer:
{"hour": 7, "minute": 53, "second": 52}
